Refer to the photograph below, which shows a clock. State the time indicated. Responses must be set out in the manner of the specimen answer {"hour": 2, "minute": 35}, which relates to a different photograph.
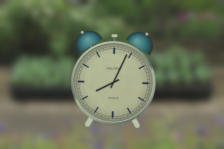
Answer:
{"hour": 8, "minute": 4}
